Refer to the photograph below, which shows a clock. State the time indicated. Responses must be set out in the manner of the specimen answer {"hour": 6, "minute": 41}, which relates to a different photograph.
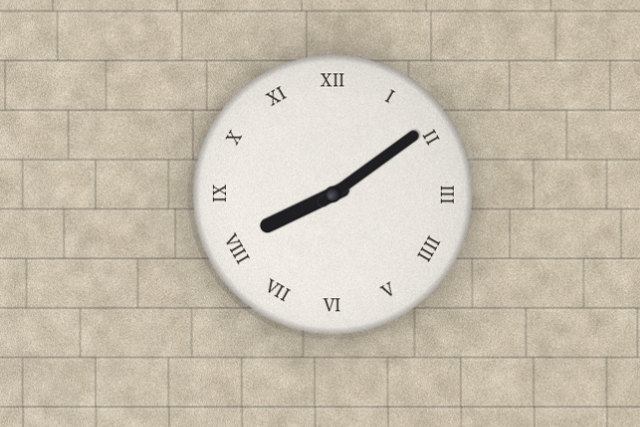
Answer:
{"hour": 8, "minute": 9}
